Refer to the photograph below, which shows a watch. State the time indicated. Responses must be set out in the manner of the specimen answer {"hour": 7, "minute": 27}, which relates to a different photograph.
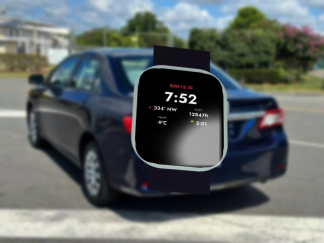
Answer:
{"hour": 7, "minute": 52}
